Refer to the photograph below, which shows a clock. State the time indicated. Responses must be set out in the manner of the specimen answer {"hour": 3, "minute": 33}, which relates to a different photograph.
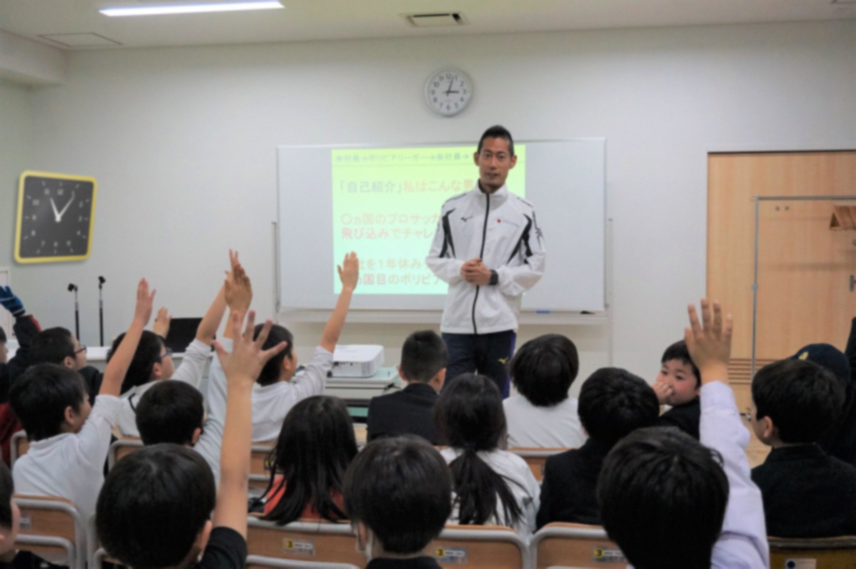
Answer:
{"hour": 11, "minute": 6}
